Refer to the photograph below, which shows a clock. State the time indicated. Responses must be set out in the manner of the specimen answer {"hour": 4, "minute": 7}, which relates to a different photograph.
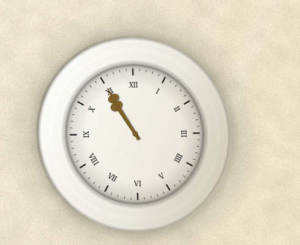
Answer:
{"hour": 10, "minute": 55}
